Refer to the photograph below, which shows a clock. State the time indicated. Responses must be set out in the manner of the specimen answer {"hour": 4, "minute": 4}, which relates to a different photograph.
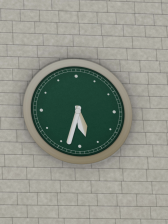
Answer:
{"hour": 5, "minute": 33}
